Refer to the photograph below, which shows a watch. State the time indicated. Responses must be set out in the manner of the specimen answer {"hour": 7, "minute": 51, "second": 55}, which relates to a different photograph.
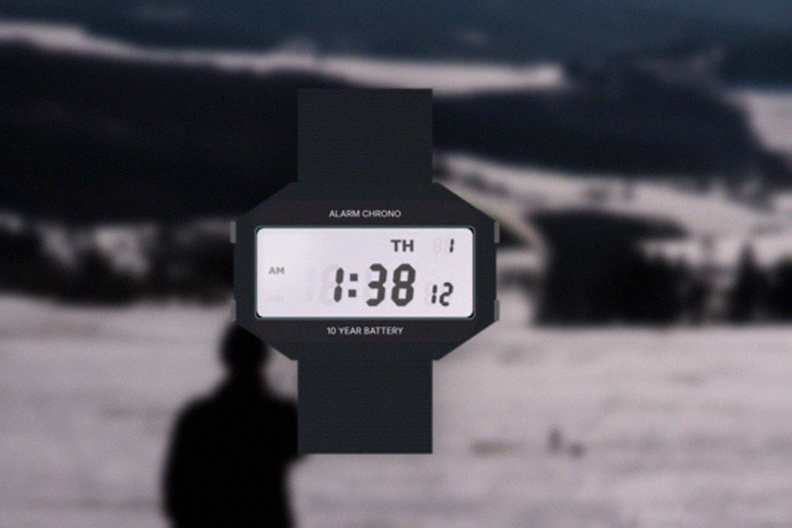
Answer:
{"hour": 1, "minute": 38, "second": 12}
